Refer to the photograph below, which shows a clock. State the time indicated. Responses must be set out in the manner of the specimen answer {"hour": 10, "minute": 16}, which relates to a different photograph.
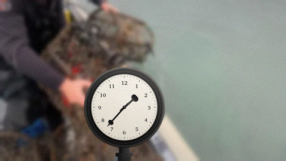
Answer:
{"hour": 1, "minute": 37}
